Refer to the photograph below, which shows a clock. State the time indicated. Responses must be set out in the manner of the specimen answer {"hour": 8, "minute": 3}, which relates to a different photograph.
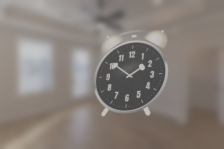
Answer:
{"hour": 1, "minute": 51}
